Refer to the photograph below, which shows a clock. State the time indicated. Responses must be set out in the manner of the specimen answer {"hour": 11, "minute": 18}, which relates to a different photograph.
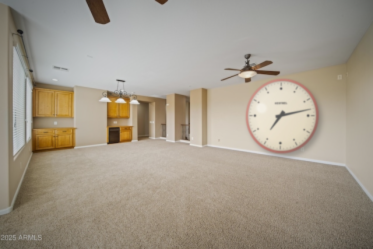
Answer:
{"hour": 7, "minute": 13}
